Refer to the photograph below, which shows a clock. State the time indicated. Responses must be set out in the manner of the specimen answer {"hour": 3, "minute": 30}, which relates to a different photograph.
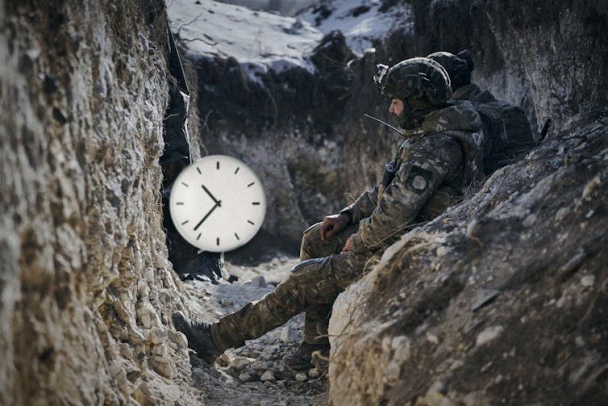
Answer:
{"hour": 10, "minute": 37}
